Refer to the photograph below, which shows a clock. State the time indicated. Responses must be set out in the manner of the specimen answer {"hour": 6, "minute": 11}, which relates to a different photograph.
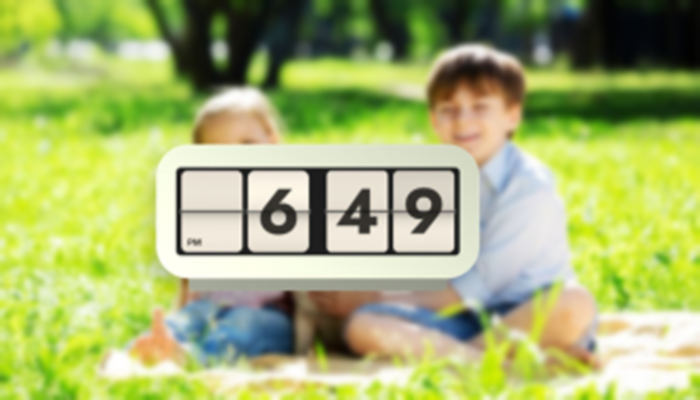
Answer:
{"hour": 6, "minute": 49}
